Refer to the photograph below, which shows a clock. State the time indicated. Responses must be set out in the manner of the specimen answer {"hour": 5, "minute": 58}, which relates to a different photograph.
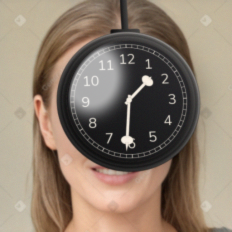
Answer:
{"hour": 1, "minute": 31}
